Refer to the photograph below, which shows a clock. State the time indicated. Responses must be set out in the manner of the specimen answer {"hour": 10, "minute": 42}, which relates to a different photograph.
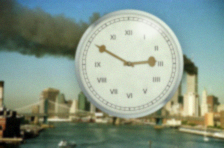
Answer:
{"hour": 2, "minute": 50}
